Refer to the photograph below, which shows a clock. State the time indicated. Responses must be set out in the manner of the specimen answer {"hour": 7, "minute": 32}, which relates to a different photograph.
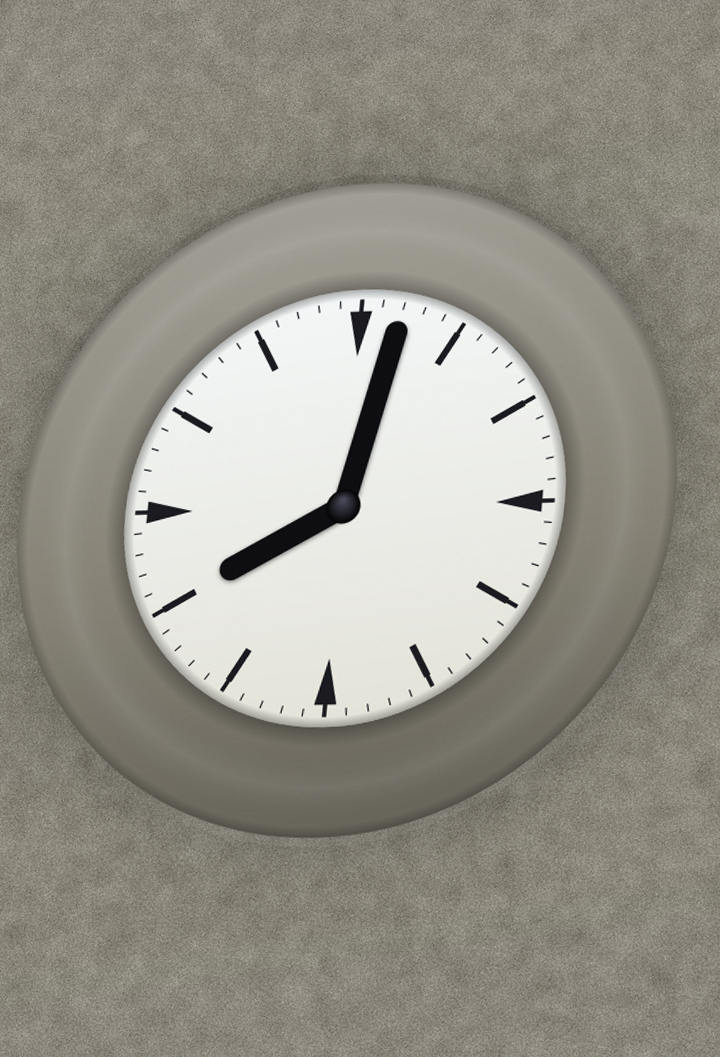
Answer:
{"hour": 8, "minute": 2}
